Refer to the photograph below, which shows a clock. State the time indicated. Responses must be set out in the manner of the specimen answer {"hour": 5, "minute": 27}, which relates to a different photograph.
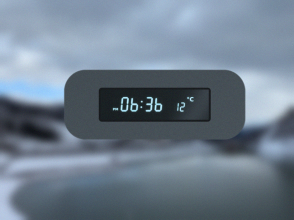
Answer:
{"hour": 6, "minute": 36}
